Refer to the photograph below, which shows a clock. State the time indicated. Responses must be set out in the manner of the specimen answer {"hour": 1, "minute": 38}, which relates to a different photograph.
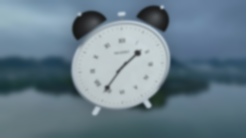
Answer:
{"hour": 1, "minute": 36}
